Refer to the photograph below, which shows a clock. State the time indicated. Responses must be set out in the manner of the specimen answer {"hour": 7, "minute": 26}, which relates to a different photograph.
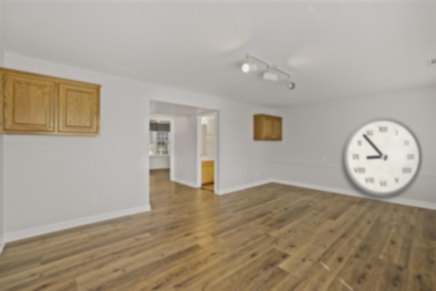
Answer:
{"hour": 8, "minute": 53}
